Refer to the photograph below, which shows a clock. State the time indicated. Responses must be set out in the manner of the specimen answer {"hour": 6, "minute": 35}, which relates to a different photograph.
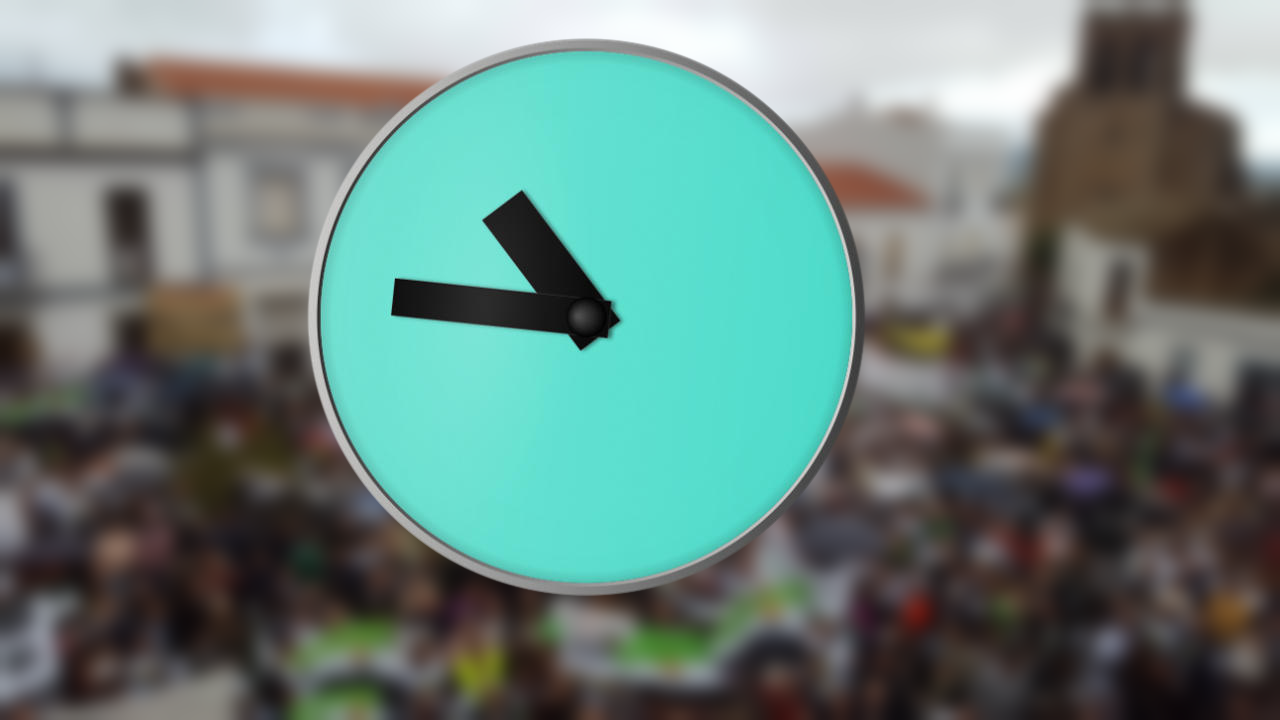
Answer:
{"hour": 10, "minute": 46}
